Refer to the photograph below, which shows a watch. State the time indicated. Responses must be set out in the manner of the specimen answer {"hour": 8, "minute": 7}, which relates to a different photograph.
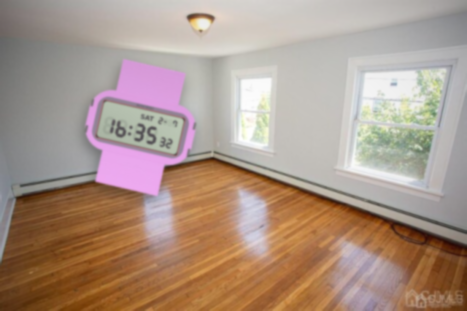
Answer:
{"hour": 16, "minute": 35}
